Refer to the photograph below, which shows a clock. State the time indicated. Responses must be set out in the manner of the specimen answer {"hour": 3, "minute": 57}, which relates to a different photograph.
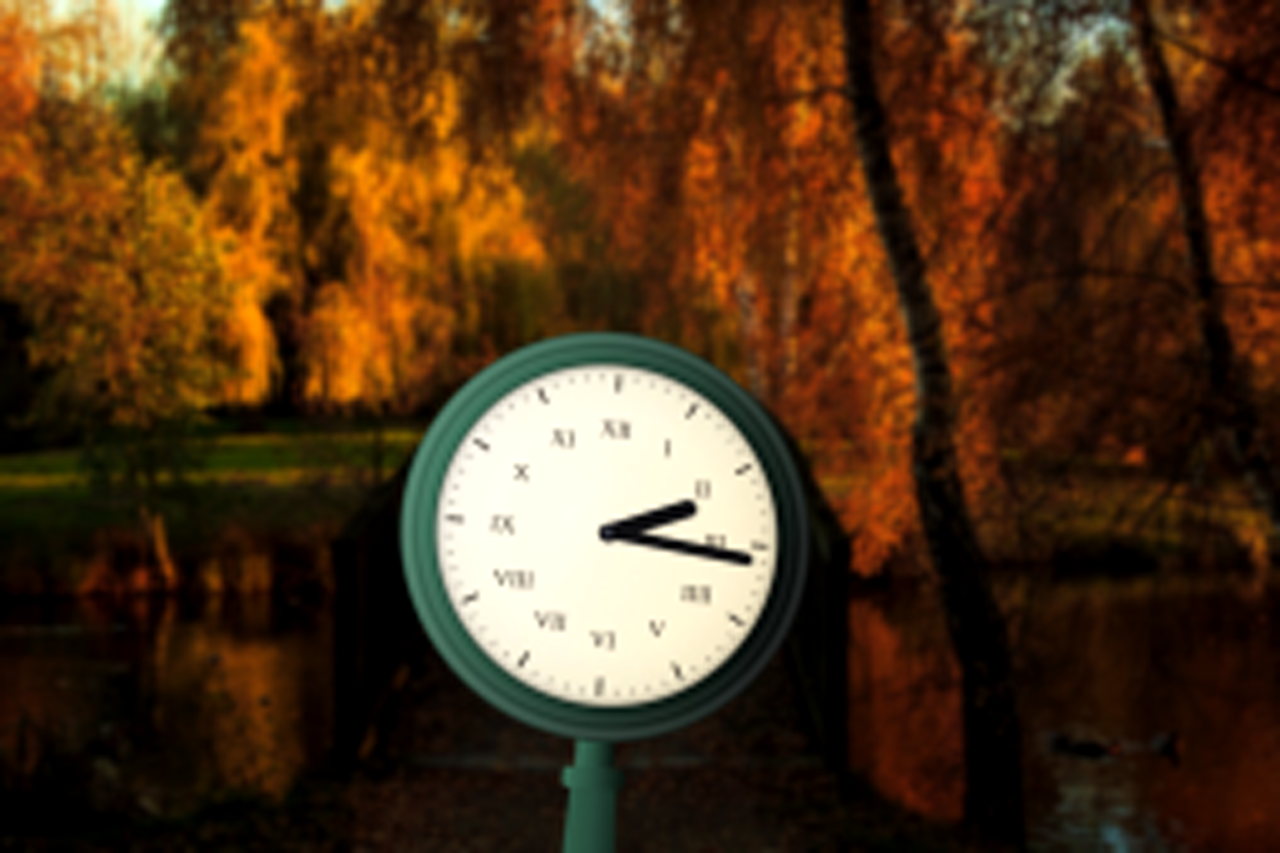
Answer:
{"hour": 2, "minute": 16}
